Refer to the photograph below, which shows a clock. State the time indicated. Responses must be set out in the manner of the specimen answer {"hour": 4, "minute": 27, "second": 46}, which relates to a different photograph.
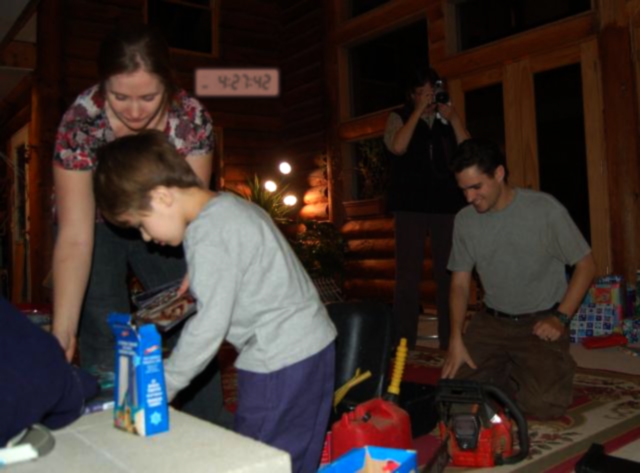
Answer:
{"hour": 4, "minute": 27, "second": 42}
